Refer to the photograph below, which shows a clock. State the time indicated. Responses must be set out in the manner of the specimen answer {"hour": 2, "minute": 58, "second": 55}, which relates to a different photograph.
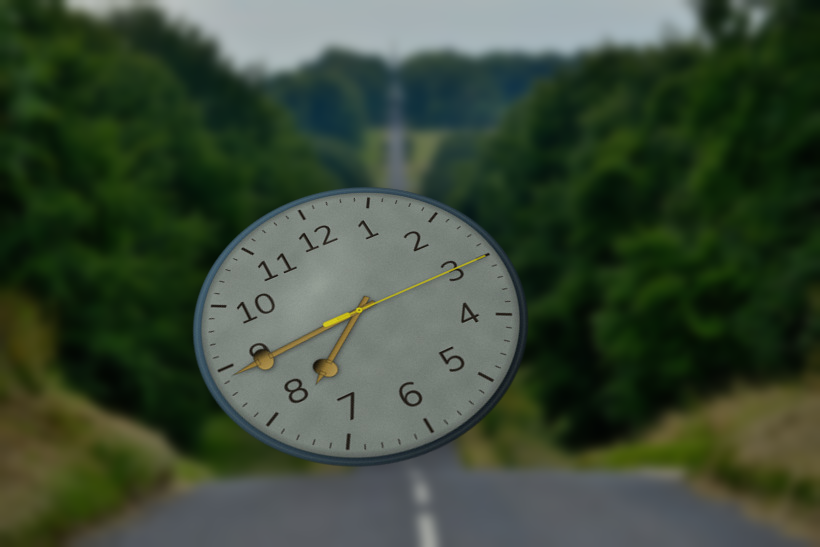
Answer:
{"hour": 7, "minute": 44, "second": 15}
